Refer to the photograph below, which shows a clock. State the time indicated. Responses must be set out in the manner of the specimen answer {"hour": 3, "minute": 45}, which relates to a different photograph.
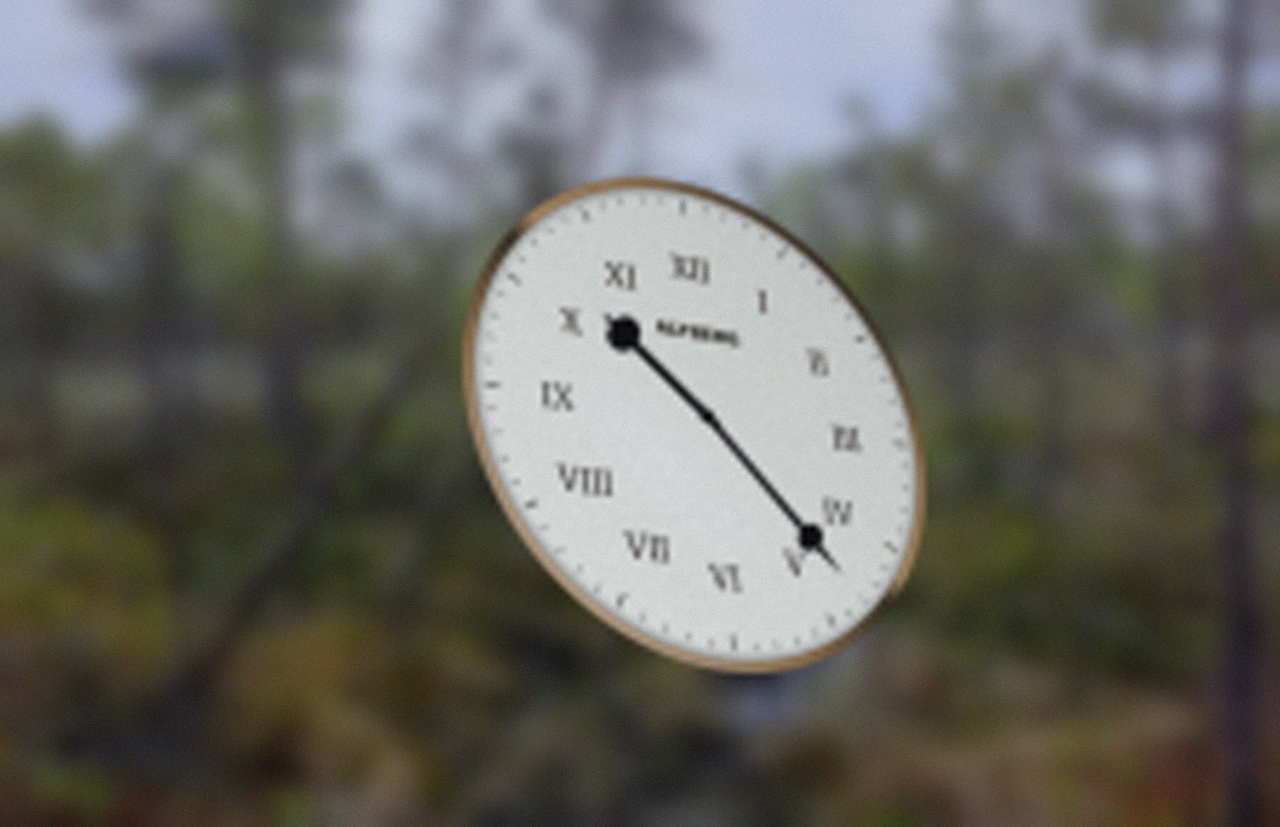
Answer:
{"hour": 10, "minute": 23}
